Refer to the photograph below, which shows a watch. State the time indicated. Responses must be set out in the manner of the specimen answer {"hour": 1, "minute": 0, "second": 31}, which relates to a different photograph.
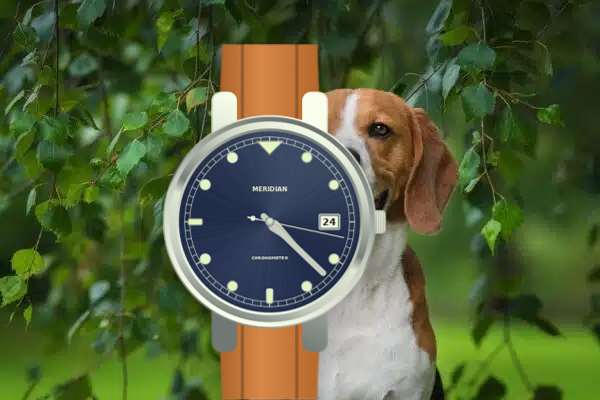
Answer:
{"hour": 4, "minute": 22, "second": 17}
